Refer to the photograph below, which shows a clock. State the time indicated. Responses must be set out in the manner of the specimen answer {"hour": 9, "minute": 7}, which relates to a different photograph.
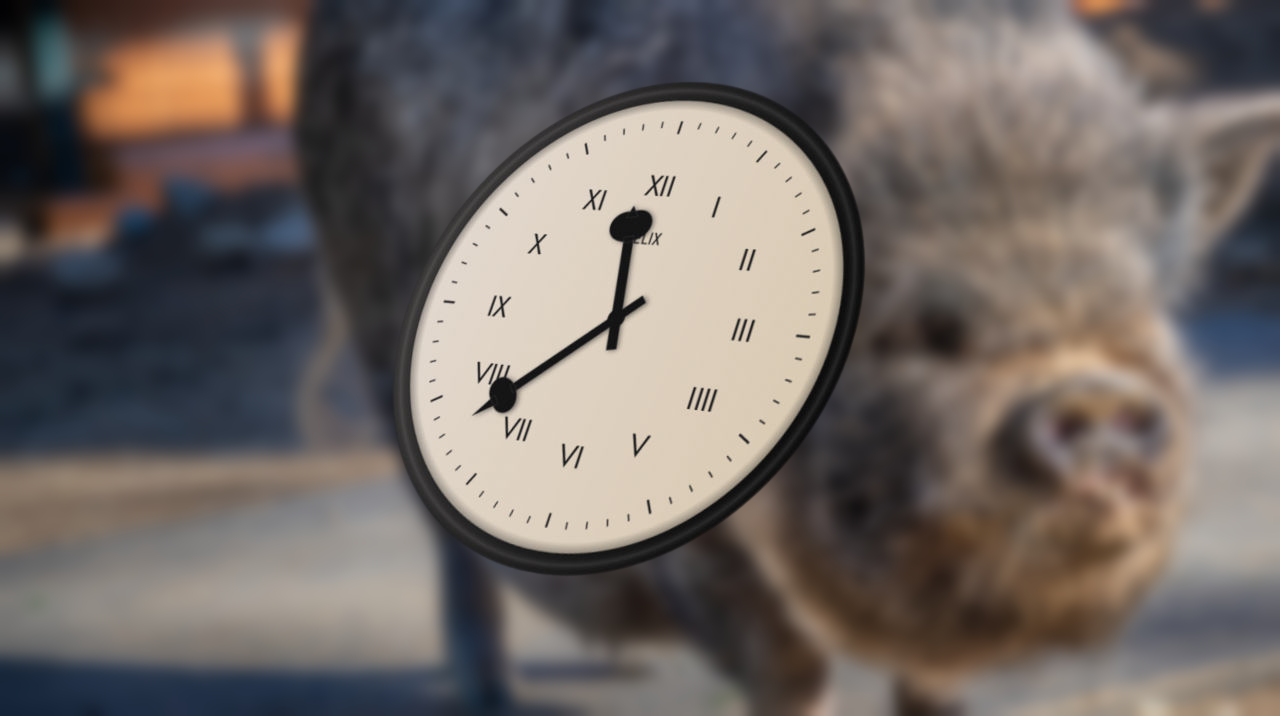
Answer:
{"hour": 11, "minute": 38}
